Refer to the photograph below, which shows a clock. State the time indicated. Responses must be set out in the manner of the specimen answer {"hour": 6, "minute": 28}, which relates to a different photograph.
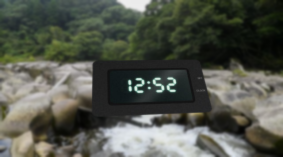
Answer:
{"hour": 12, "minute": 52}
